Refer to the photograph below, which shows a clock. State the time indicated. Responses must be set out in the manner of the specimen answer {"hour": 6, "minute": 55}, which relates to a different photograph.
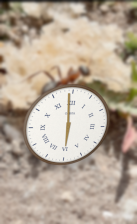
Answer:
{"hour": 5, "minute": 59}
